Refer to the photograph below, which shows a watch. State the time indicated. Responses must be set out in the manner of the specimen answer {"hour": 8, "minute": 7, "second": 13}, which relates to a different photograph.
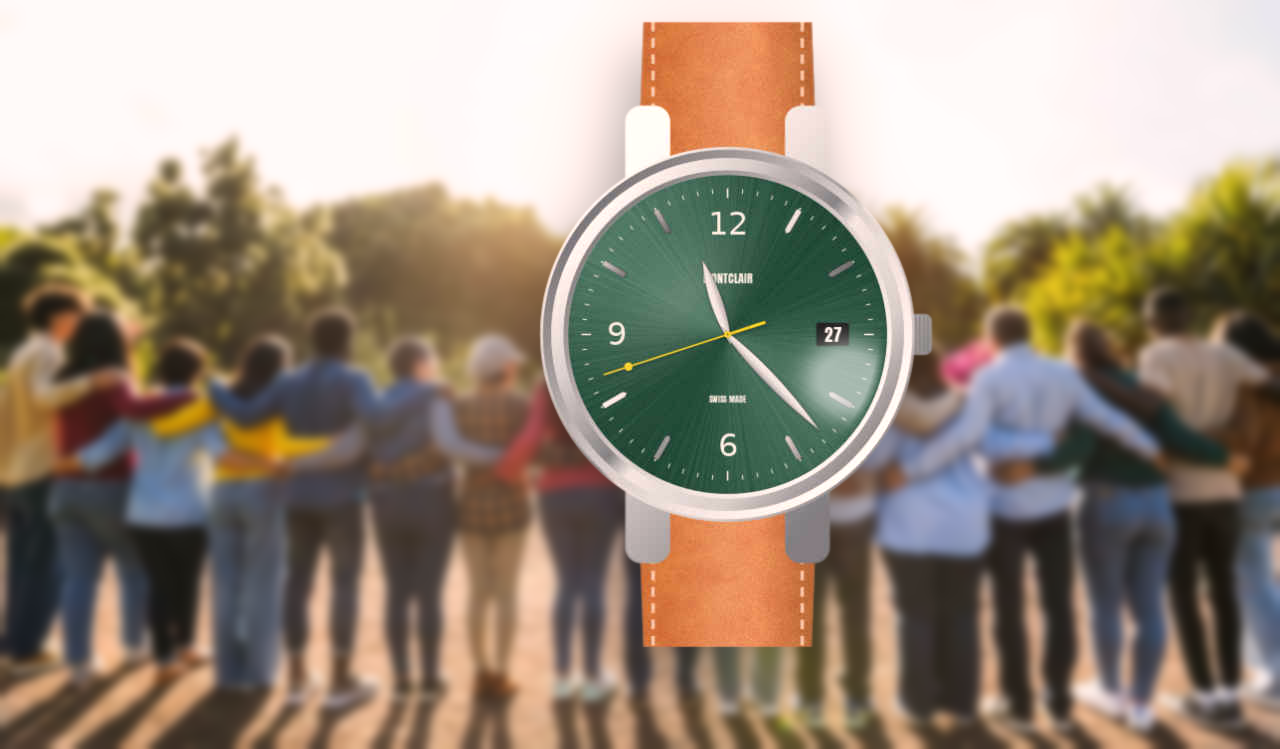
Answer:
{"hour": 11, "minute": 22, "second": 42}
